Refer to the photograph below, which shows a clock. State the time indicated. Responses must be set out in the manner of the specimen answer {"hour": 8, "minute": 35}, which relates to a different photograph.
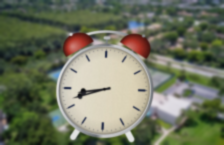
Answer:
{"hour": 8, "minute": 42}
